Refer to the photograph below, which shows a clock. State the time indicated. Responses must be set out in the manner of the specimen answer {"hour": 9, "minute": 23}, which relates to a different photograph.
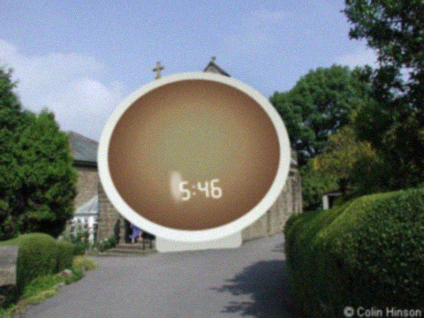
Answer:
{"hour": 5, "minute": 46}
